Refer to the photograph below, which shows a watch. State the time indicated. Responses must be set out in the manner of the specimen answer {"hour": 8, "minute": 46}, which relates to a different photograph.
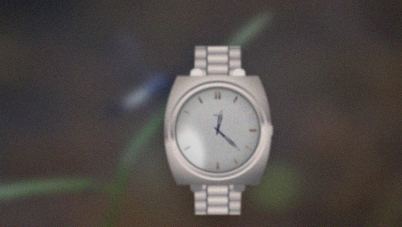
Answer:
{"hour": 12, "minute": 22}
